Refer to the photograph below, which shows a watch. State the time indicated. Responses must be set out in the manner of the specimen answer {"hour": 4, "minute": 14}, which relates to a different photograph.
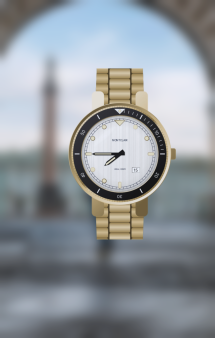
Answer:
{"hour": 7, "minute": 45}
